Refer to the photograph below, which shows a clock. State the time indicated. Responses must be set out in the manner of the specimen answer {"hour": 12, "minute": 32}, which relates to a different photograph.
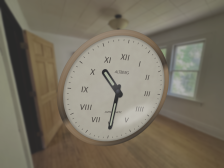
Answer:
{"hour": 10, "minute": 30}
